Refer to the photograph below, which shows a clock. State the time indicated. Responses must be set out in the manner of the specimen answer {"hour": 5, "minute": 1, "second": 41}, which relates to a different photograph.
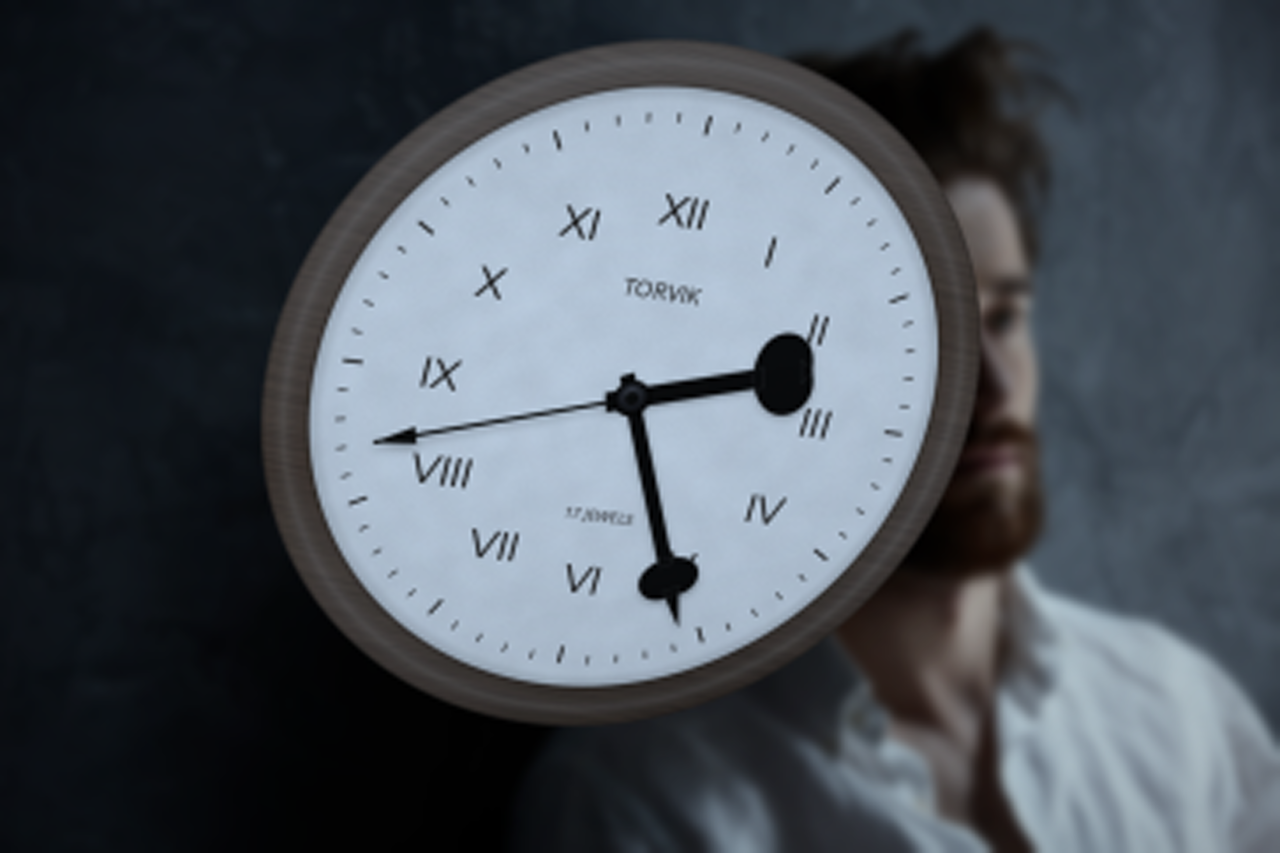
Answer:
{"hour": 2, "minute": 25, "second": 42}
